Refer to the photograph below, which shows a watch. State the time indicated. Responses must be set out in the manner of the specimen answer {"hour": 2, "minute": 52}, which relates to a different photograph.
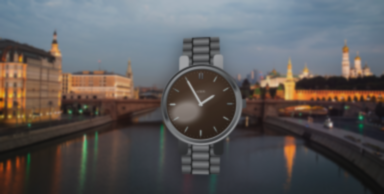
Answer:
{"hour": 1, "minute": 55}
